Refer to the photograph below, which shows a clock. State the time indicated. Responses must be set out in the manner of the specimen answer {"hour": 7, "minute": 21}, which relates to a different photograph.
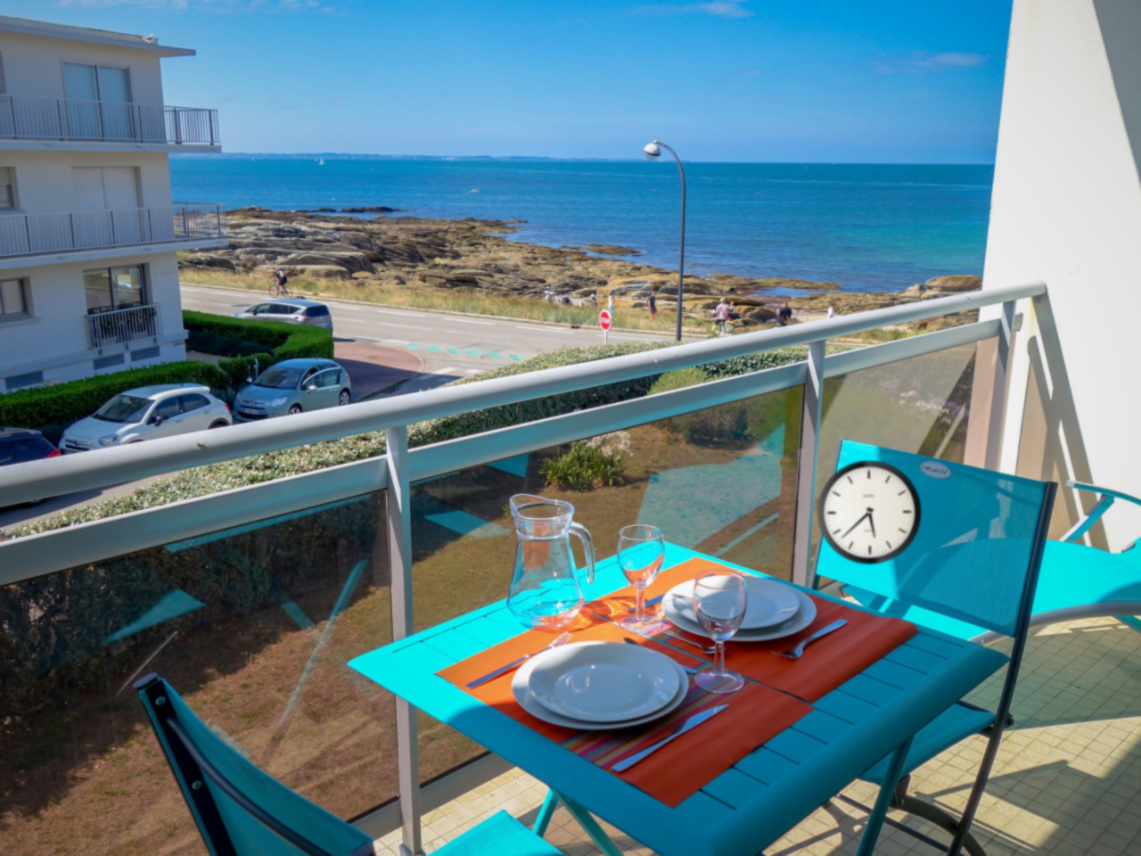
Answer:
{"hour": 5, "minute": 38}
